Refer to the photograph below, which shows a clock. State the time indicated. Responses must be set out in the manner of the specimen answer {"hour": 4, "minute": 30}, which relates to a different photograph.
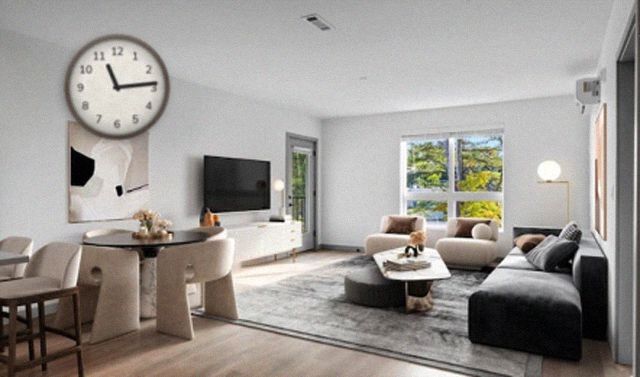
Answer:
{"hour": 11, "minute": 14}
